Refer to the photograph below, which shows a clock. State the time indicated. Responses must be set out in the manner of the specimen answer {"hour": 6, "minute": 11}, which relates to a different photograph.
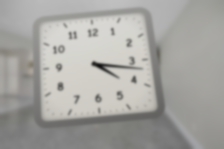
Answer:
{"hour": 4, "minute": 17}
